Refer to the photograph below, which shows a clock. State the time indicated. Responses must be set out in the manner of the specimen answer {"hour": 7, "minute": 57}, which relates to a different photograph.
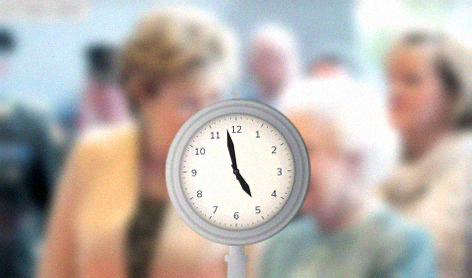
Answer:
{"hour": 4, "minute": 58}
